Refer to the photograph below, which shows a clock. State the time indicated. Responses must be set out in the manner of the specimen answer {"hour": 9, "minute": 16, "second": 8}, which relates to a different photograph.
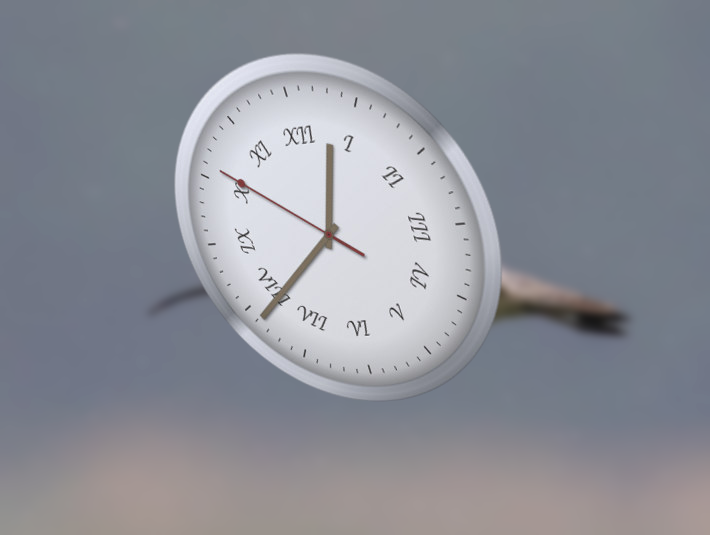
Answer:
{"hour": 12, "minute": 38, "second": 51}
